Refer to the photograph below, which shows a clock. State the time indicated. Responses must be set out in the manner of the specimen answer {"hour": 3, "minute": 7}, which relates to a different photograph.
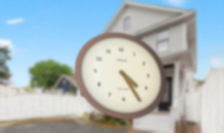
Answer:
{"hour": 4, "minute": 25}
